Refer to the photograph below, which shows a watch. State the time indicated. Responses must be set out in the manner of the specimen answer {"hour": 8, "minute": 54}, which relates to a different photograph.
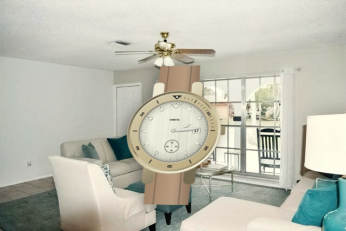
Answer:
{"hour": 2, "minute": 14}
